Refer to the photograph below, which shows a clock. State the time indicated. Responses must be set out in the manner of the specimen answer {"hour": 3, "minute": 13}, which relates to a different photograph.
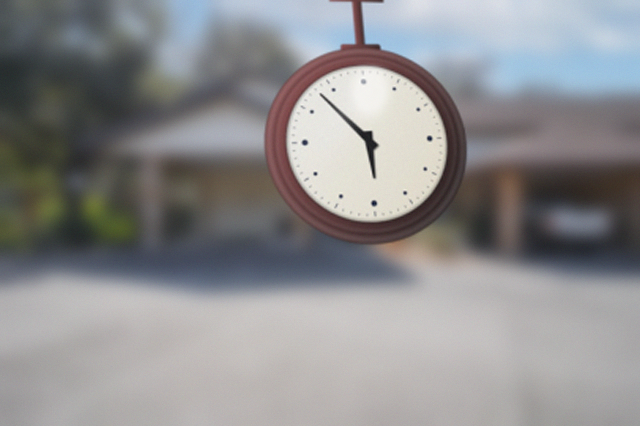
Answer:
{"hour": 5, "minute": 53}
